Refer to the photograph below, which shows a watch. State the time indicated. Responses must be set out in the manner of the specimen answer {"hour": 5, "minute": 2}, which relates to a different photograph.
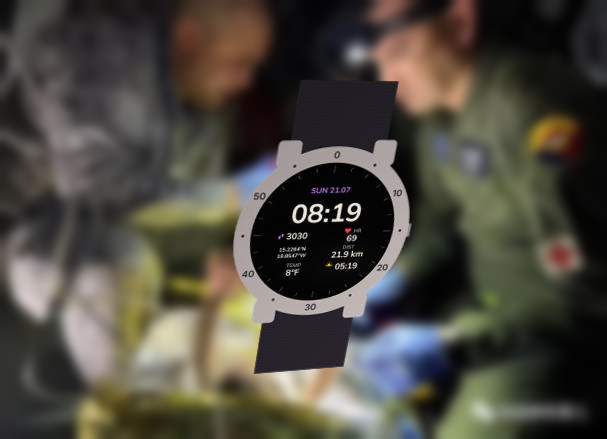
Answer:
{"hour": 8, "minute": 19}
